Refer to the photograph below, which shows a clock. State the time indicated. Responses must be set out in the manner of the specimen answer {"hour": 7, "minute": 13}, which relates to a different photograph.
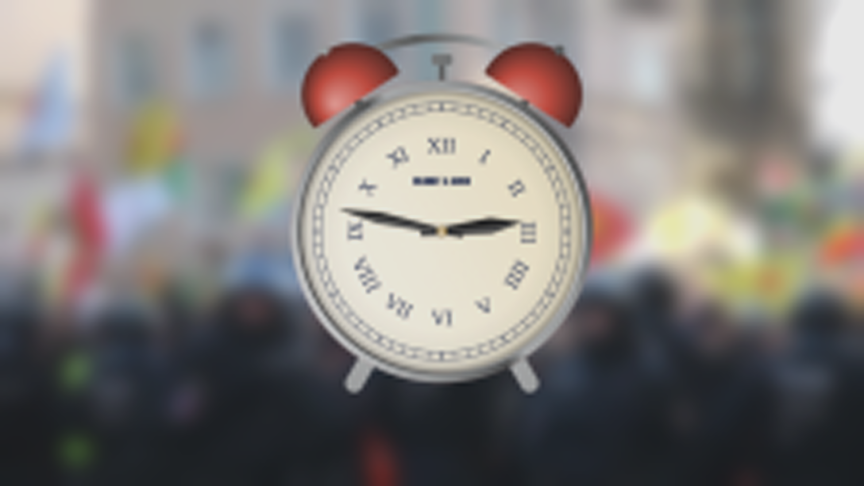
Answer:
{"hour": 2, "minute": 47}
